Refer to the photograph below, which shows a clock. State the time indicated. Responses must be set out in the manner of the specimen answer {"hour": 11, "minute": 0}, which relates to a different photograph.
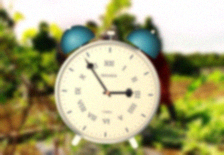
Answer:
{"hour": 2, "minute": 54}
